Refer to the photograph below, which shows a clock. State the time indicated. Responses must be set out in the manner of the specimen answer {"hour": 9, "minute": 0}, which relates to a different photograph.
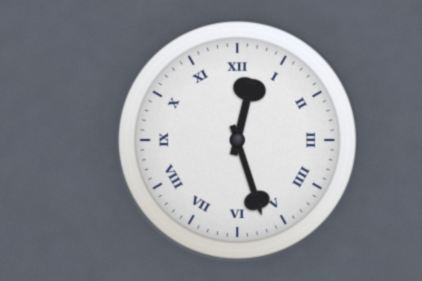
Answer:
{"hour": 12, "minute": 27}
